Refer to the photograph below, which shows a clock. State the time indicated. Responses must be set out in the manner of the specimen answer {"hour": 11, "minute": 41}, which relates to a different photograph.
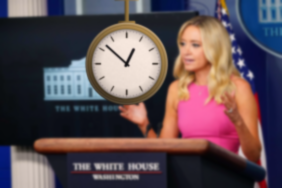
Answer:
{"hour": 12, "minute": 52}
